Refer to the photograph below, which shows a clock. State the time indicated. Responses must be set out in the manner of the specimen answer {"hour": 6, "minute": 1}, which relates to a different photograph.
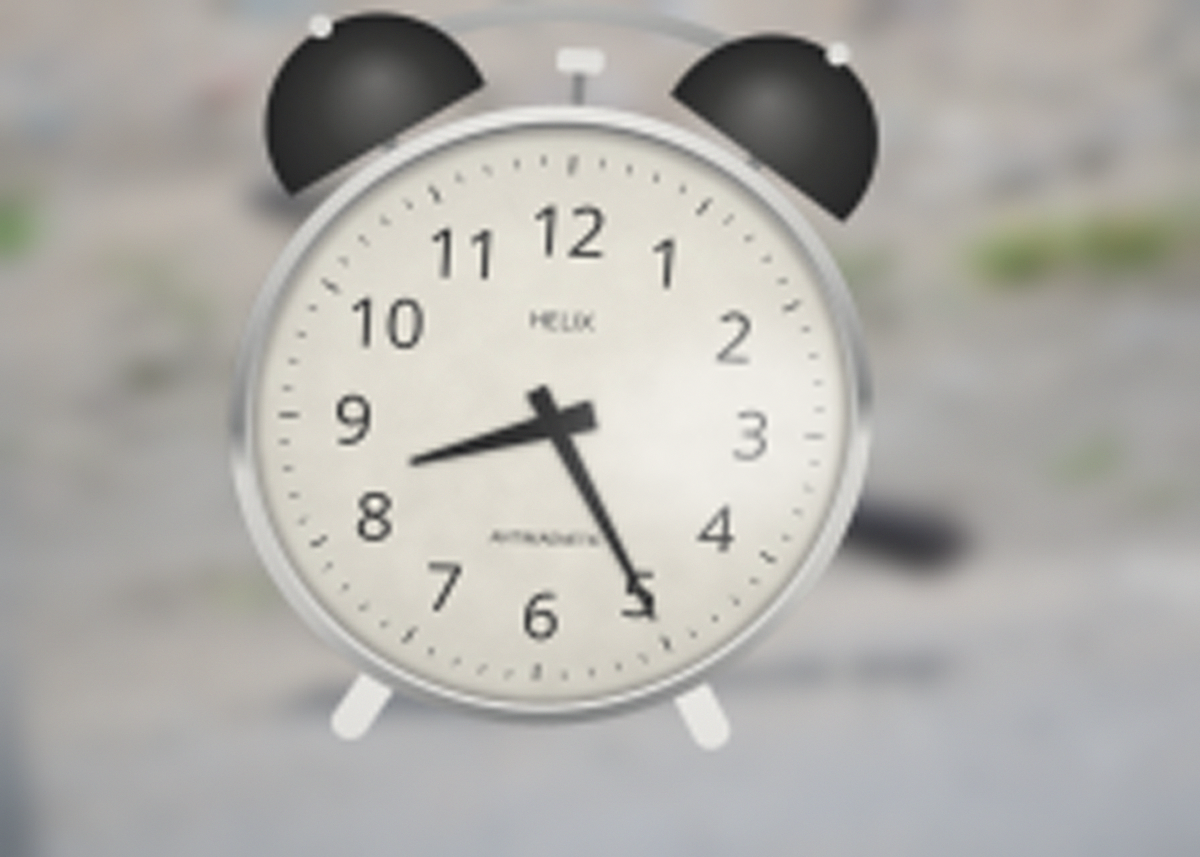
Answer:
{"hour": 8, "minute": 25}
